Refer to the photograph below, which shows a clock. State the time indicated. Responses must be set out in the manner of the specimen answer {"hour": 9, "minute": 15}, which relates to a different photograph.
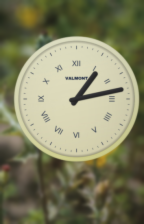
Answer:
{"hour": 1, "minute": 13}
